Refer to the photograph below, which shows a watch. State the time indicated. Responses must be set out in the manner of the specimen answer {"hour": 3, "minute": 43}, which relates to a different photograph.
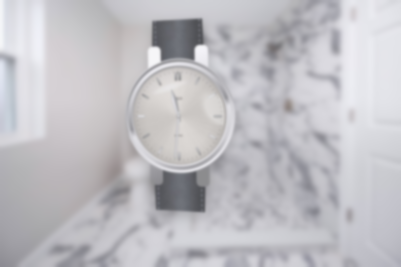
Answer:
{"hour": 11, "minute": 31}
